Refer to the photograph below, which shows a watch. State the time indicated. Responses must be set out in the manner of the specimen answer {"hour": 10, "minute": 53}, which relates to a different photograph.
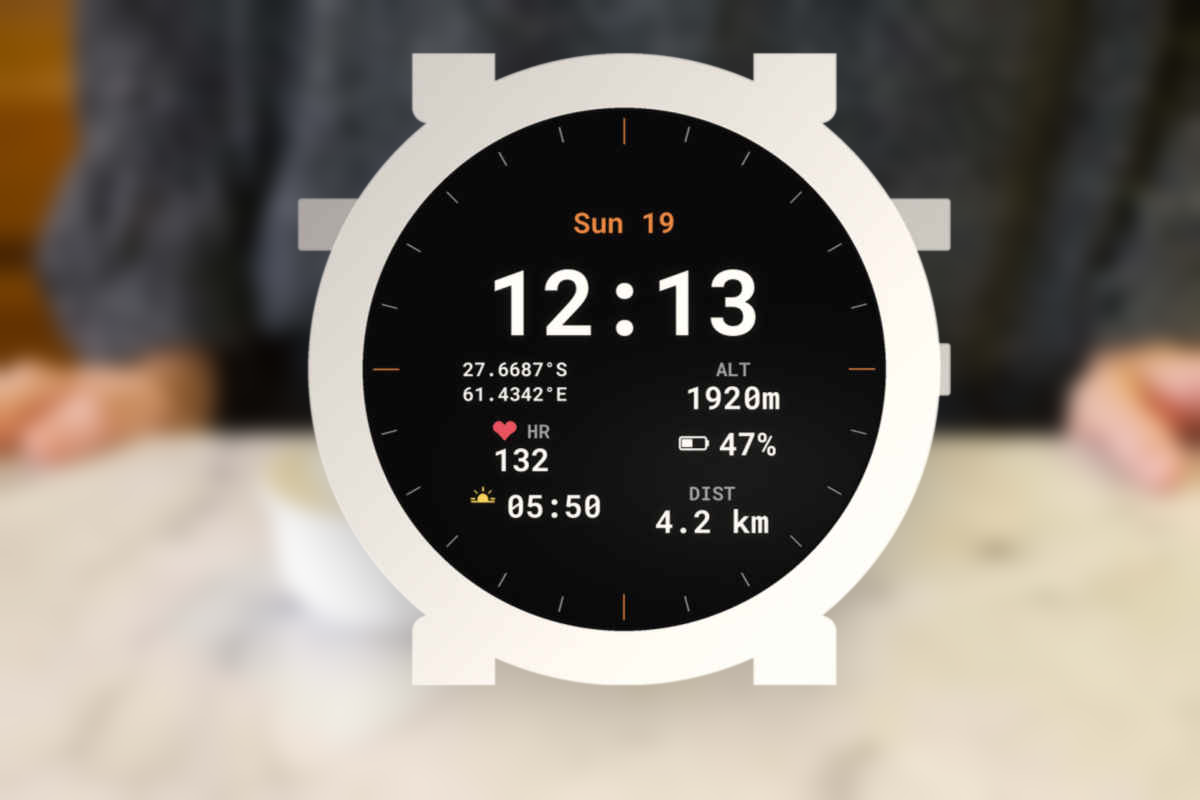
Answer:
{"hour": 12, "minute": 13}
